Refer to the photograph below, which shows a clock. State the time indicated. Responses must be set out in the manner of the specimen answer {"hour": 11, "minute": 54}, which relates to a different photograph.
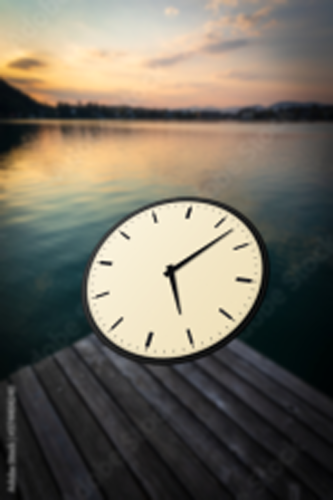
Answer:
{"hour": 5, "minute": 7}
